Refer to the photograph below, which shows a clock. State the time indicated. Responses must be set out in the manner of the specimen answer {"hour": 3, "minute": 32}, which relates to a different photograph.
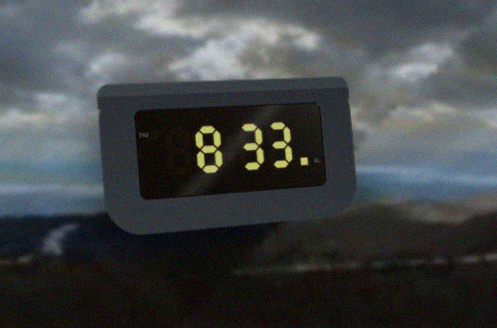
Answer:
{"hour": 8, "minute": 33}
